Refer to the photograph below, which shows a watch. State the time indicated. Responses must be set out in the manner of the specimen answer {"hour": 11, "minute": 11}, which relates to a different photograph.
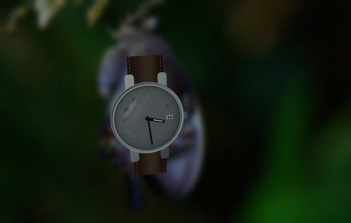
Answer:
{"hour": 3, "minute": 29}
